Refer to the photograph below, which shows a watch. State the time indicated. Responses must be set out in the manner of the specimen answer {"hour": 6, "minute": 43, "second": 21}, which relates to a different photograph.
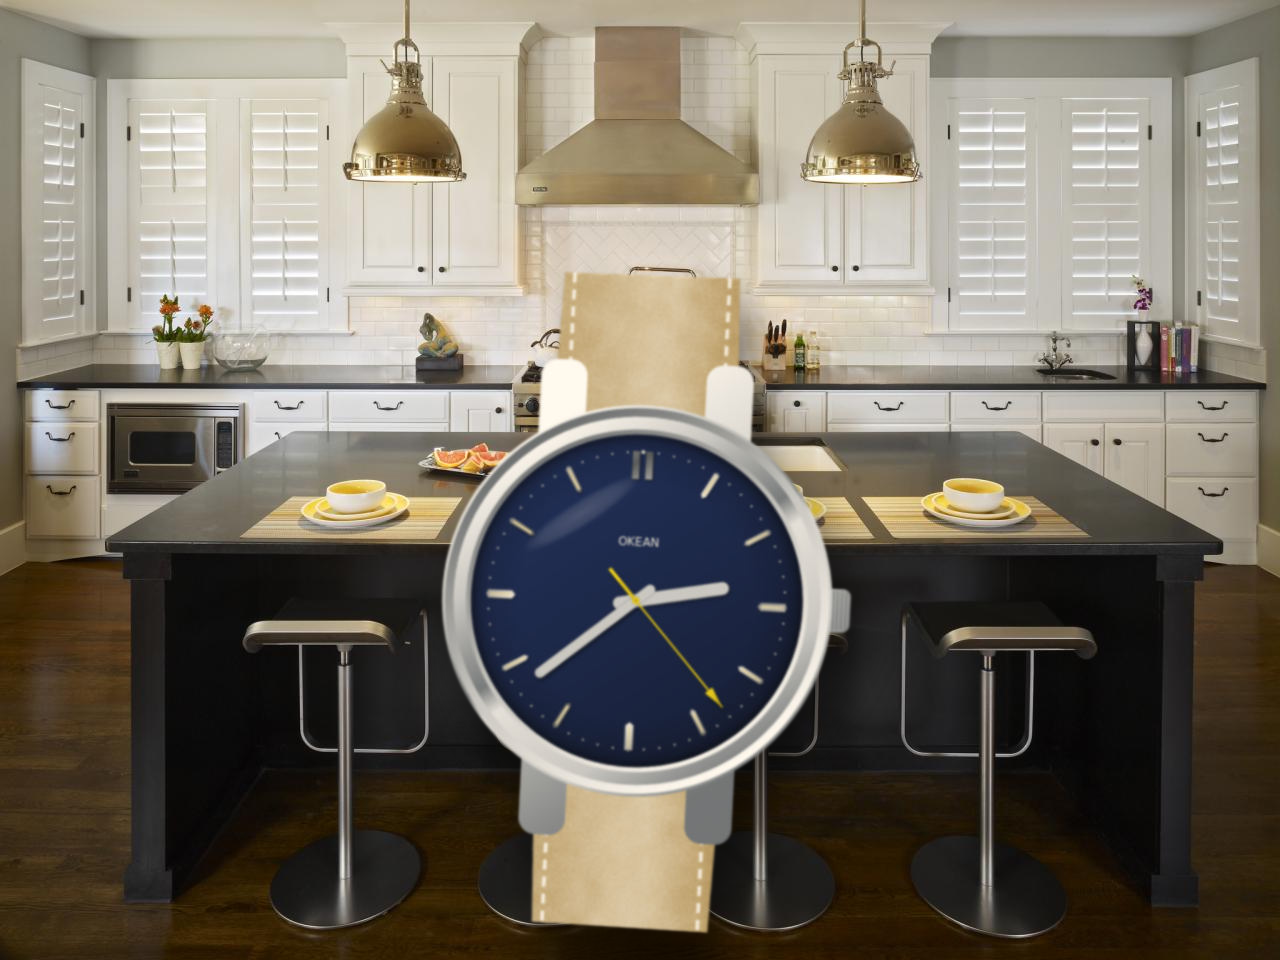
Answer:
{"hour": 2, "minute": 38, "second": 23}
